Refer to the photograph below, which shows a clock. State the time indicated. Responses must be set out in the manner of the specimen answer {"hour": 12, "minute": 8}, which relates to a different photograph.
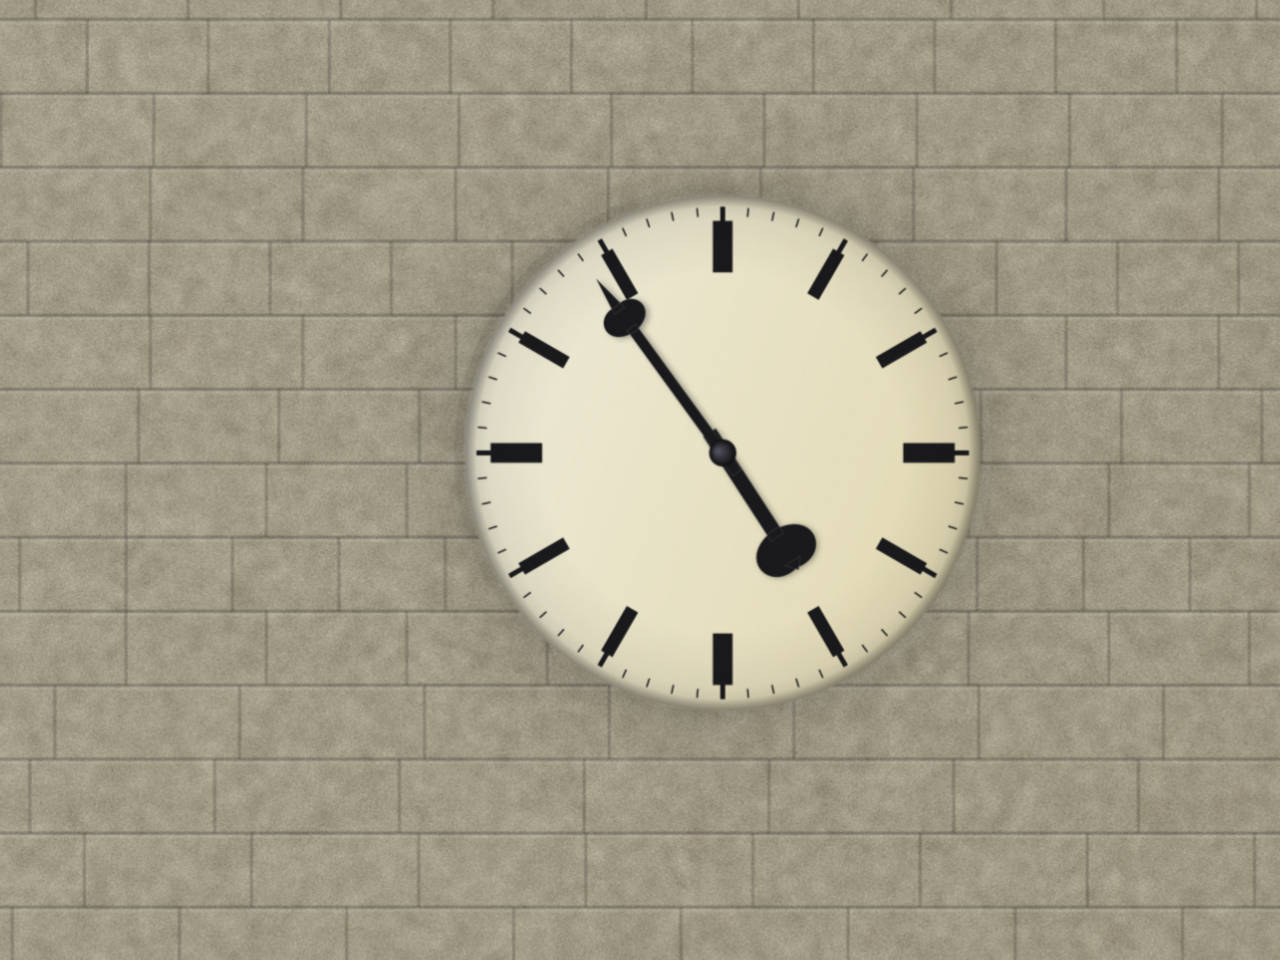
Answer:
{"hour": 4, "minute": 54}
